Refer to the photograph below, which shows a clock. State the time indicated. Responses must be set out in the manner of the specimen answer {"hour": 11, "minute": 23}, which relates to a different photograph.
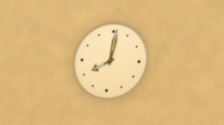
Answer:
{"hour": 8, "minute": 1}
